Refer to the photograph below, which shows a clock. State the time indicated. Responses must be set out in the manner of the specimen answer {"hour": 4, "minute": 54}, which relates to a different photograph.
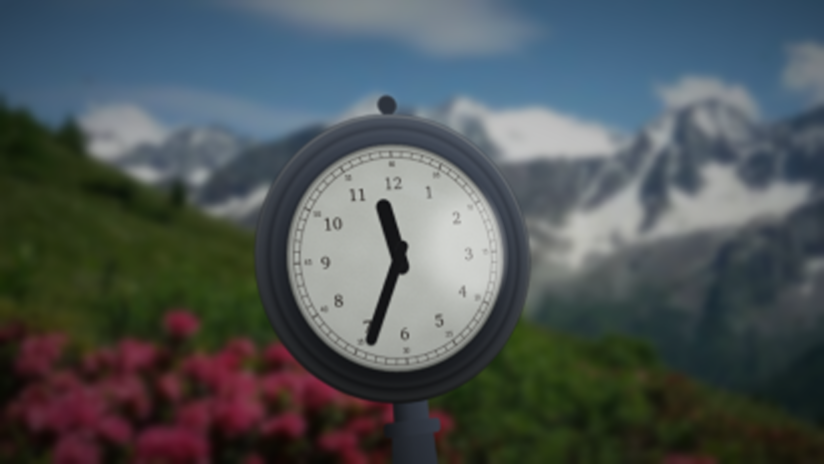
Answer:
{"hour": 11, "minute": 34}
